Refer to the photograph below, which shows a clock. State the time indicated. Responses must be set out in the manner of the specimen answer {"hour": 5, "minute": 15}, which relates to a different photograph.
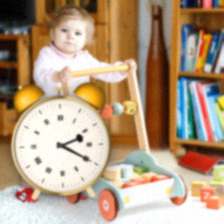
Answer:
{"hour": 2, "minute": 20}
